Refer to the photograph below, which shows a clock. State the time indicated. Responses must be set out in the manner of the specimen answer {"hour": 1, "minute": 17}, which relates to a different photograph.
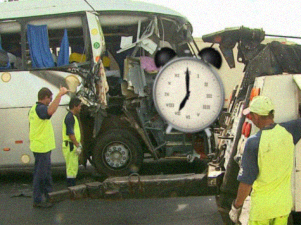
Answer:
{"hour": 7, "minute": 0}
